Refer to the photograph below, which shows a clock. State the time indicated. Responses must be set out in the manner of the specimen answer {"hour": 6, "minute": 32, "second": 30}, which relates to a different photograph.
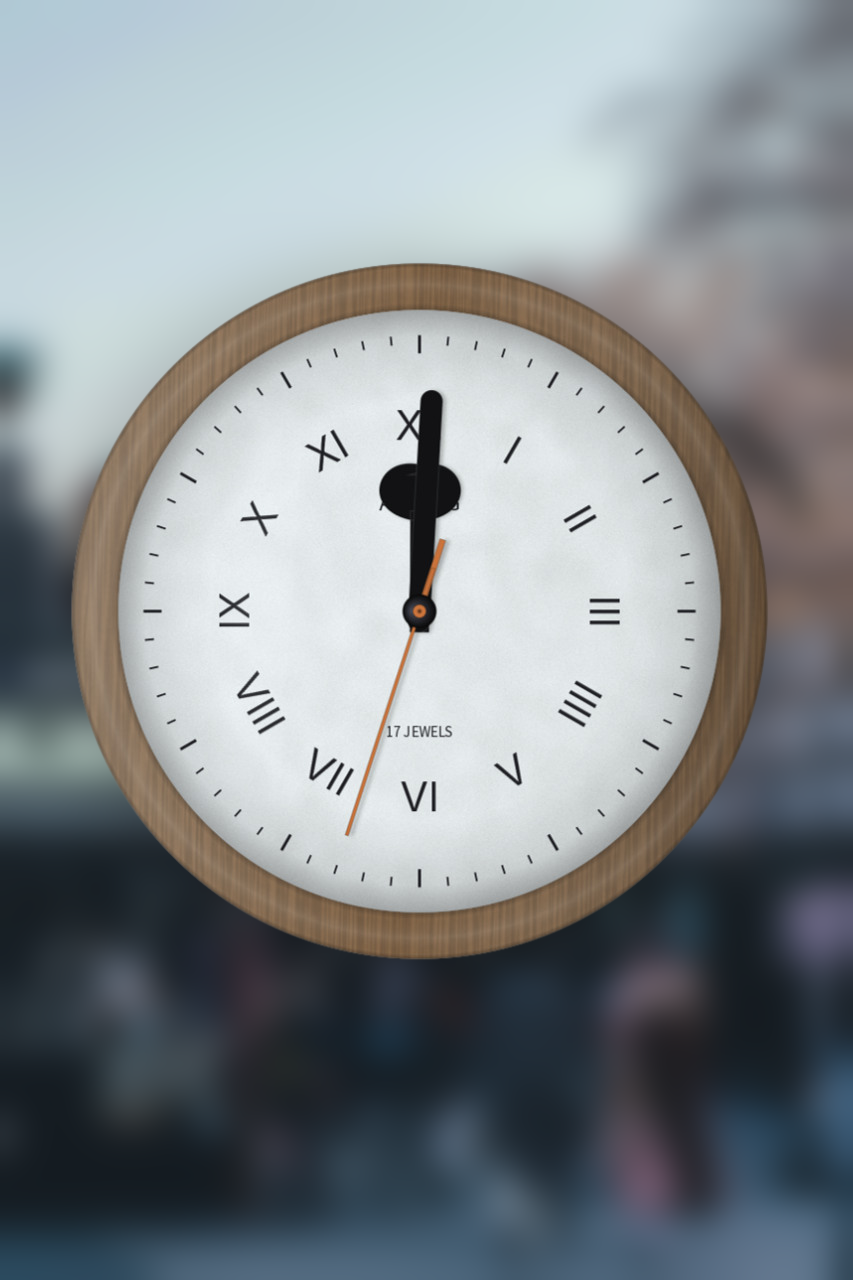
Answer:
{"hour": 12, "minute": 0, "second": 33}
